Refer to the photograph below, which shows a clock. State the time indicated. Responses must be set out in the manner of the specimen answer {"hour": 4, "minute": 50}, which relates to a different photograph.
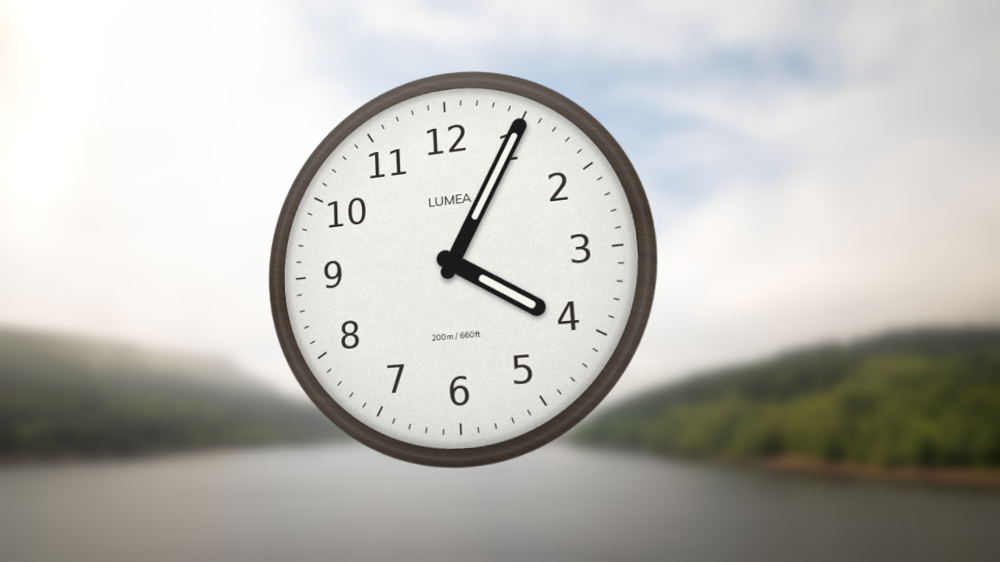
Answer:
{"hour": 4, "minute": 5}
